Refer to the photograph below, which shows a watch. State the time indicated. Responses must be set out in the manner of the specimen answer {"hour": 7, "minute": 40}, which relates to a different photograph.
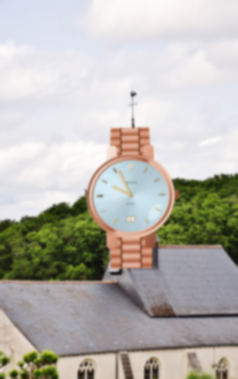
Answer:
{"hour": 9, "minute": 56}
